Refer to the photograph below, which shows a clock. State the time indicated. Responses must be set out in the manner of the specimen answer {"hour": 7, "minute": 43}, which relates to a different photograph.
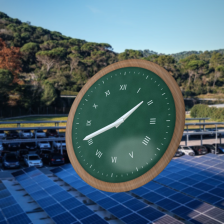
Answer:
{"hour": 1, "minute": 41}
